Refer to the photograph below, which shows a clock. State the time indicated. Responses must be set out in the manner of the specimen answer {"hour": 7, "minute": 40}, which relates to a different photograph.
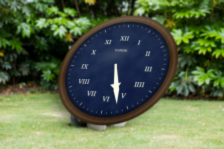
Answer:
{"hour": 5, "minute": 27}
